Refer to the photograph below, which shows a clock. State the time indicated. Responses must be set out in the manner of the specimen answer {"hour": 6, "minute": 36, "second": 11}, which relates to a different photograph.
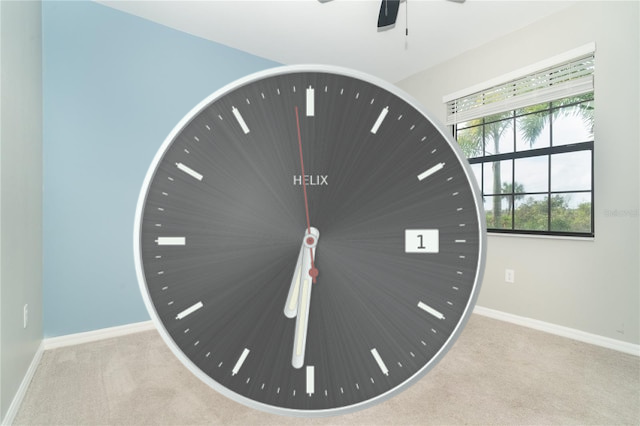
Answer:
{"hour": 6, "minute": 30, "second": 59}
